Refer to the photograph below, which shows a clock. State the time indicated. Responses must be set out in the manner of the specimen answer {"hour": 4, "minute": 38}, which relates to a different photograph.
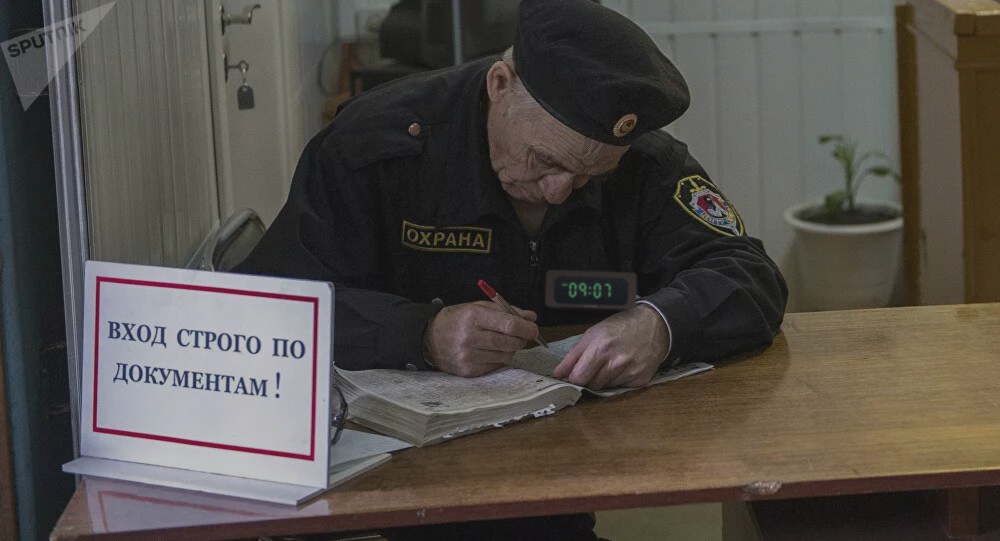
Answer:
{"hour": 9, "minute": 7}
